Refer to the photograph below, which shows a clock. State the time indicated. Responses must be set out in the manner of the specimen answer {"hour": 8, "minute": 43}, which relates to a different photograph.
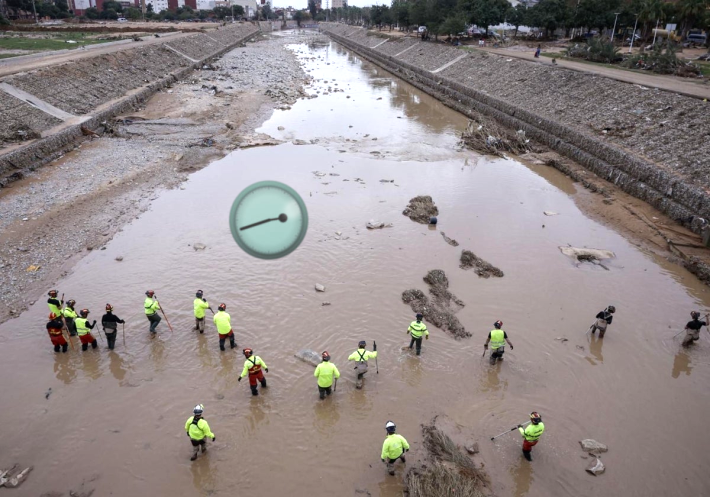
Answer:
{"hour": 2, "minute": 42}
